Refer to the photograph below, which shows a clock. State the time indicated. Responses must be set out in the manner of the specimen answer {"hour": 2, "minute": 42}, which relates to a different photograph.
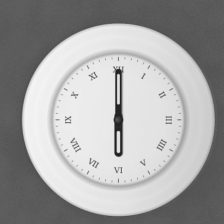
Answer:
{"hour": 6, "minute": 0}
